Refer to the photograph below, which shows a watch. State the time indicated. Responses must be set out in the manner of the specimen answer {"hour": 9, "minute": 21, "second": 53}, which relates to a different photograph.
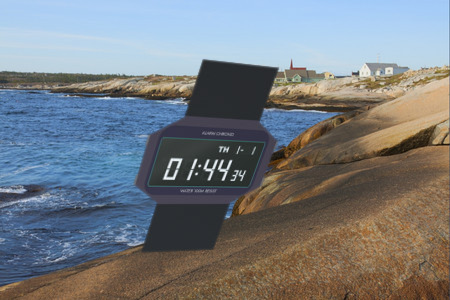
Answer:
{"hour": 1, "minute": 44, "second": 34}
